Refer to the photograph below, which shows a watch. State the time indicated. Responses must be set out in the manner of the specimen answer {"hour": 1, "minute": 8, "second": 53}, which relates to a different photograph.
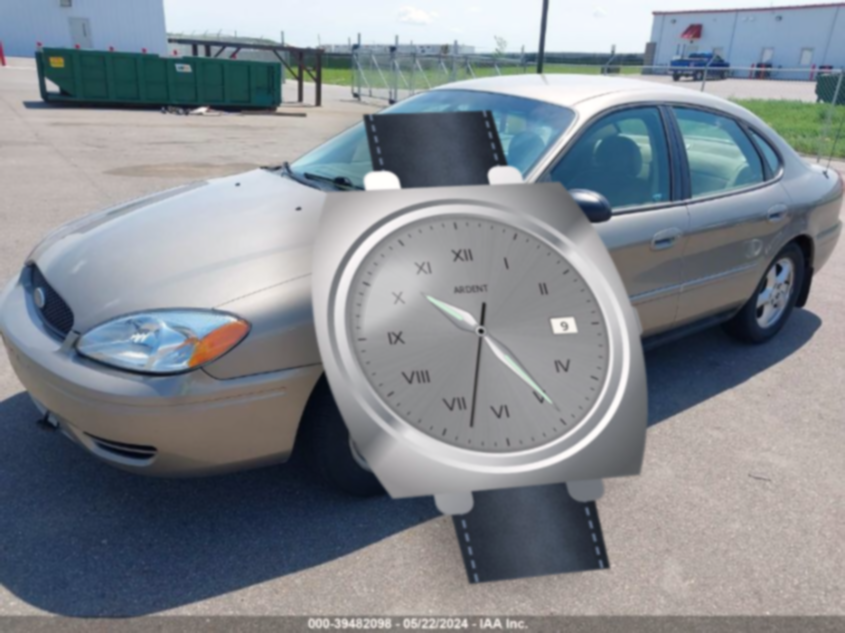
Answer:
{"hour": 10, "minute": 24, "second": 33}
